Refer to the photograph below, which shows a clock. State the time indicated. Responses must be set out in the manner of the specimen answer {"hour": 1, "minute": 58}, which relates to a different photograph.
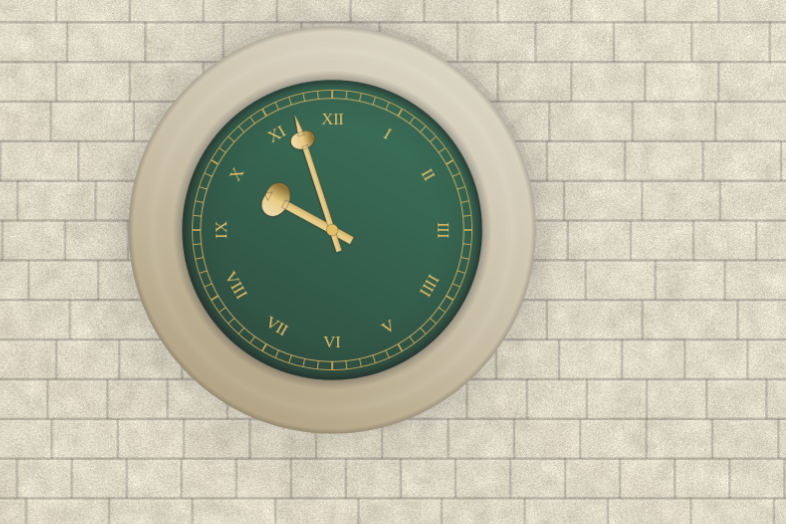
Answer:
{"hour": 9, "minute": 57}
